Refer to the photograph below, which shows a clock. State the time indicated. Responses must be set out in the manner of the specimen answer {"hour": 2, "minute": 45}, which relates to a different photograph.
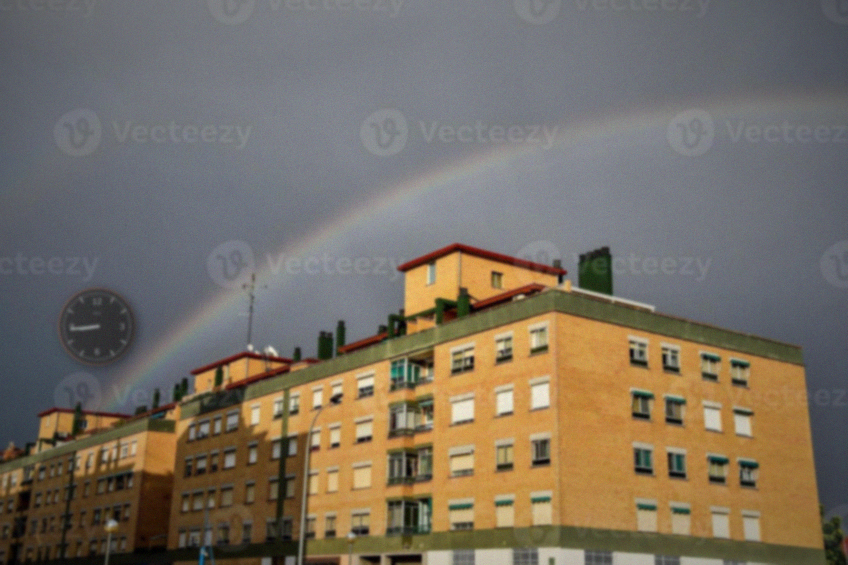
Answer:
{"hour": 8, "minute": 44}
